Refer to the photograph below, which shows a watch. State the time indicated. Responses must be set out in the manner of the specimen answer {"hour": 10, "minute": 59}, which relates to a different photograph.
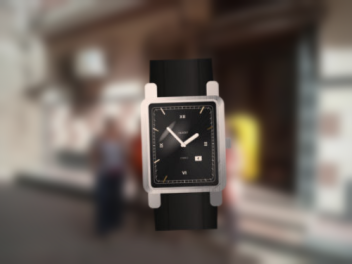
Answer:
{"hour": 1, "minute": 53}
